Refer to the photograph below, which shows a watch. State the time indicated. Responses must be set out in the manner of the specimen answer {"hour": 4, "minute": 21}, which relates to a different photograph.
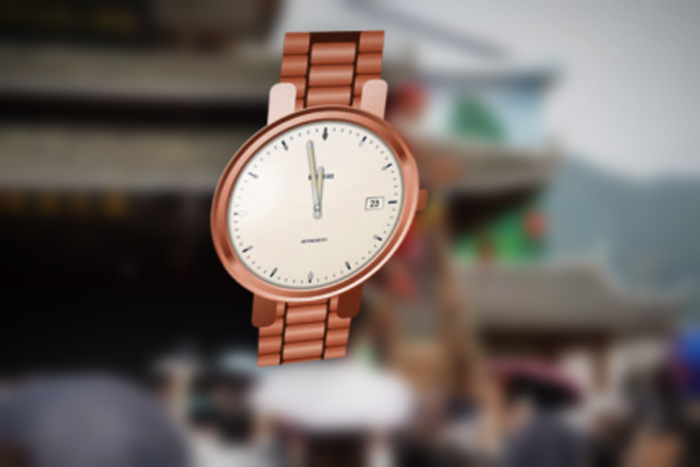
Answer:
{"hour": 11, "minute": 58}
